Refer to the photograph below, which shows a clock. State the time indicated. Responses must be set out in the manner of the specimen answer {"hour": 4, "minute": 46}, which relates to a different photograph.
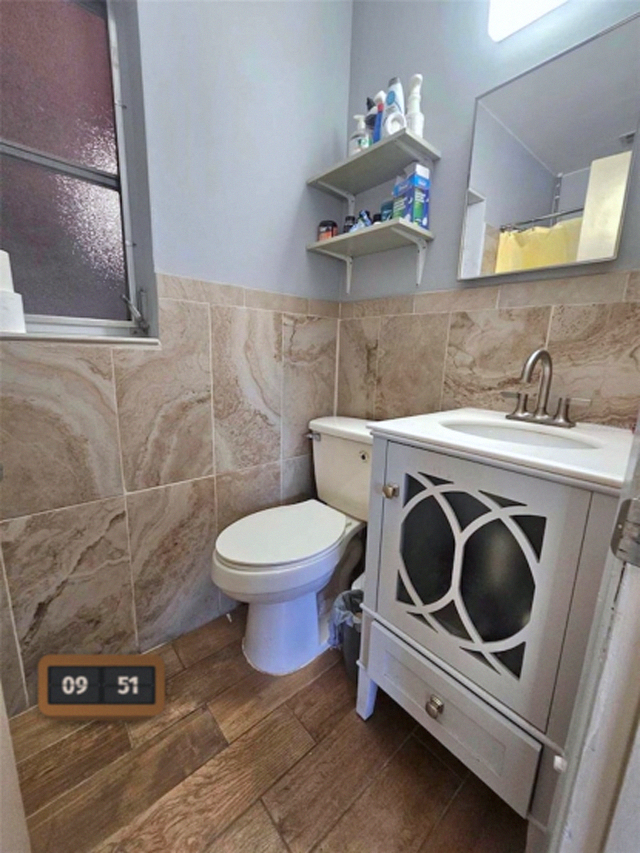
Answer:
{"hour": 9, "minute": 51}
